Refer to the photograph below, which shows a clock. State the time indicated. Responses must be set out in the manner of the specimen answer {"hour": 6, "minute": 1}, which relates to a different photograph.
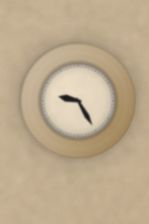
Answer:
{"hour": 9, "minute": 25}
